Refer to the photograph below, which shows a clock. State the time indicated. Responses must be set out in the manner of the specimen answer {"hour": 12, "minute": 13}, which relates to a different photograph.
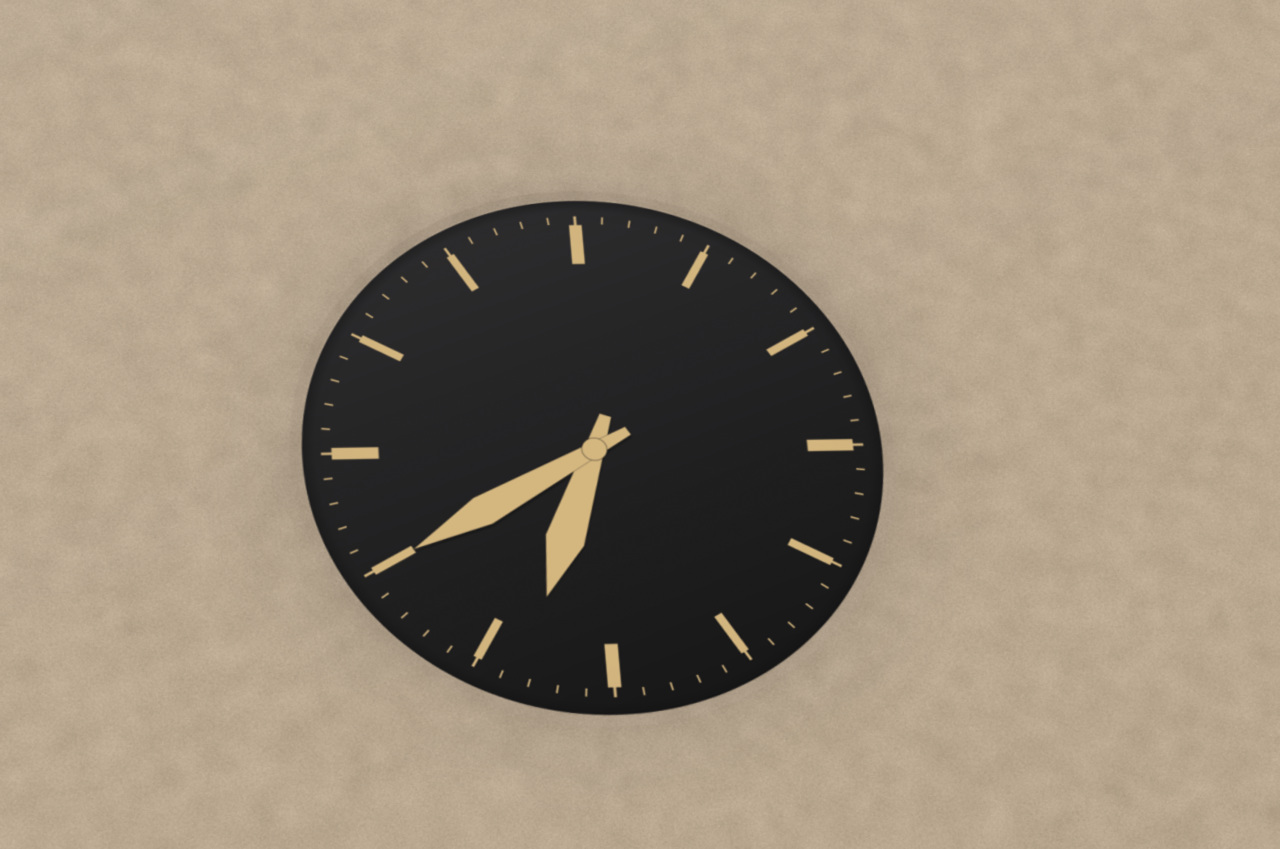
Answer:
{"hour": 6, "minute": 40}
